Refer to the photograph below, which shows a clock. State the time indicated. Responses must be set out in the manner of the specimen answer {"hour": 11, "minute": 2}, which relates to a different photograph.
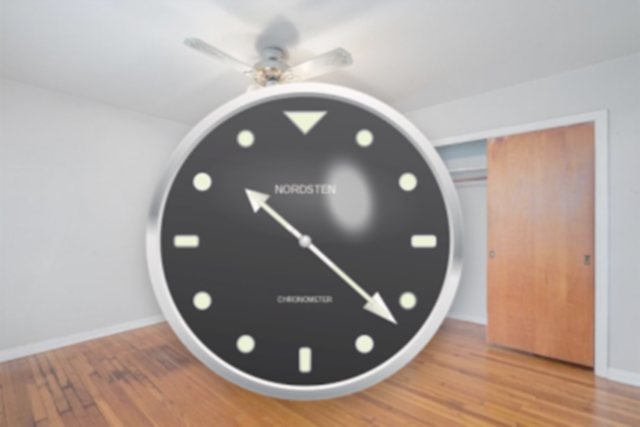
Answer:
{"hour": 10, "minute": 22}
